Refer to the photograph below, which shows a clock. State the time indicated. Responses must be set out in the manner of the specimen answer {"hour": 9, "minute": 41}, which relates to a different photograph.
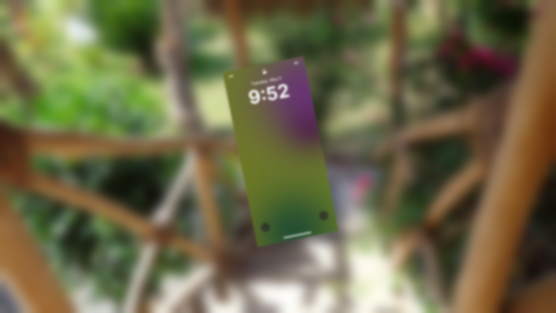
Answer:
{"hour": 9, "minute": 52}
